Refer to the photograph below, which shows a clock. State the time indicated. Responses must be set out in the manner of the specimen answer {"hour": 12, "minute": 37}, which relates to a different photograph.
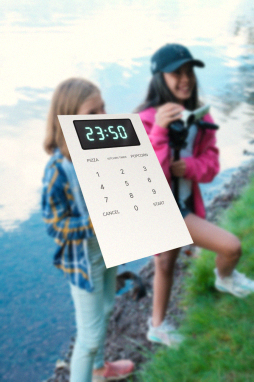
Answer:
{"hour": 23, "minute": 50}
